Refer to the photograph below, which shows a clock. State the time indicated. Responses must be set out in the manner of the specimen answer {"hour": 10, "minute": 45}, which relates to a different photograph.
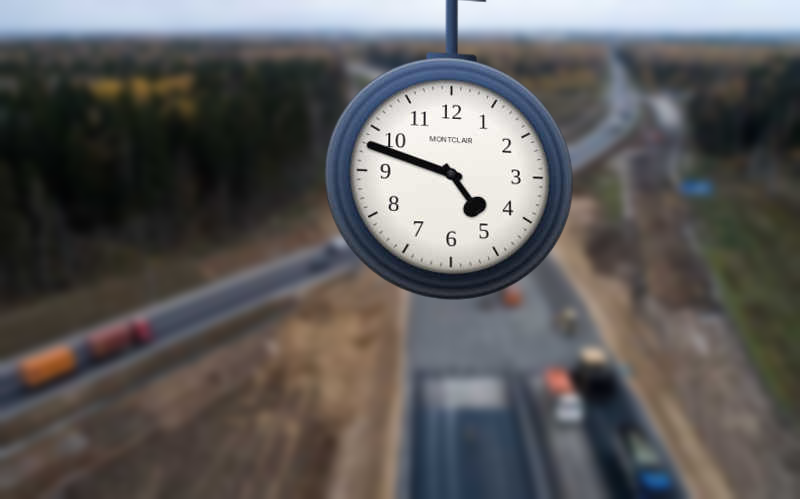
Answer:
{"hour": 4, "minute": 48}
